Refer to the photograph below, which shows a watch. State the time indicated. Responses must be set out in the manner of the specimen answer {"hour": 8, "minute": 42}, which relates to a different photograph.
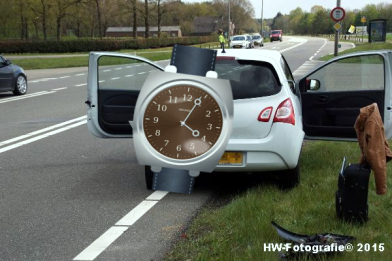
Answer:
{"hour": 4, "minute": 4}
